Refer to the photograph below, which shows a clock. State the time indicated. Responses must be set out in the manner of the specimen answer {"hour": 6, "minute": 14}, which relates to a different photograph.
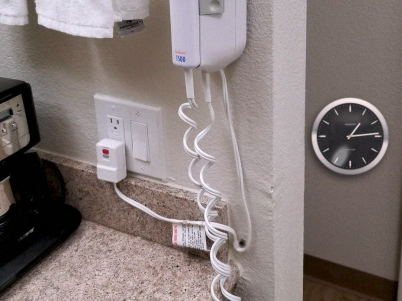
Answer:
{"hour": 1, "minute": 14}
